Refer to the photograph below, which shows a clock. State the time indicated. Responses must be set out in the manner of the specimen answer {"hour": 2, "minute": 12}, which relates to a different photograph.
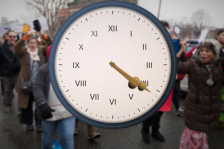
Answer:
{"hour": 4, "minute": 21}
